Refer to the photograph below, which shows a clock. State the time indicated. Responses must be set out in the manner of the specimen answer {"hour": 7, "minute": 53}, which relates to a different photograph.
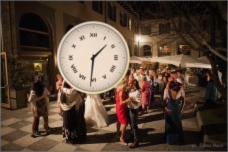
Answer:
{"hour": 1, "minute": 31}
